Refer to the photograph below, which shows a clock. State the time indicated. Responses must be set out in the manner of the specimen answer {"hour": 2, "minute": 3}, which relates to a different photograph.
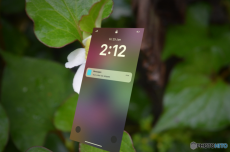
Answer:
{"hour": 2, "minute": 12}
